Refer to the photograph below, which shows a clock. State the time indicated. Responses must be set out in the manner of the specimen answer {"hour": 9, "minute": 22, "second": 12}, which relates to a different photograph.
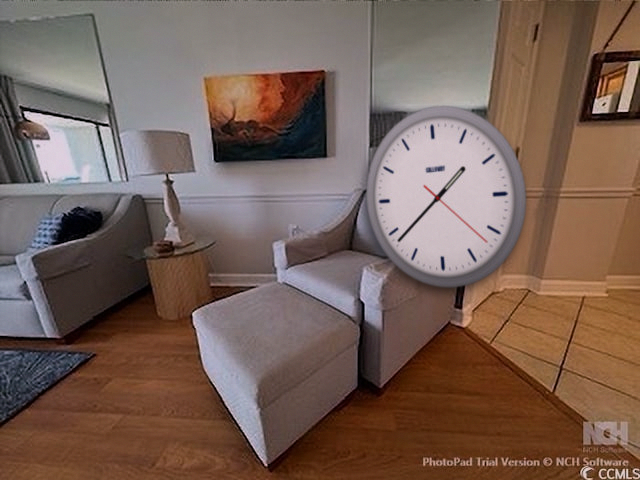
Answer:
{"hour": 1, "minute": 38, "second": 22}
